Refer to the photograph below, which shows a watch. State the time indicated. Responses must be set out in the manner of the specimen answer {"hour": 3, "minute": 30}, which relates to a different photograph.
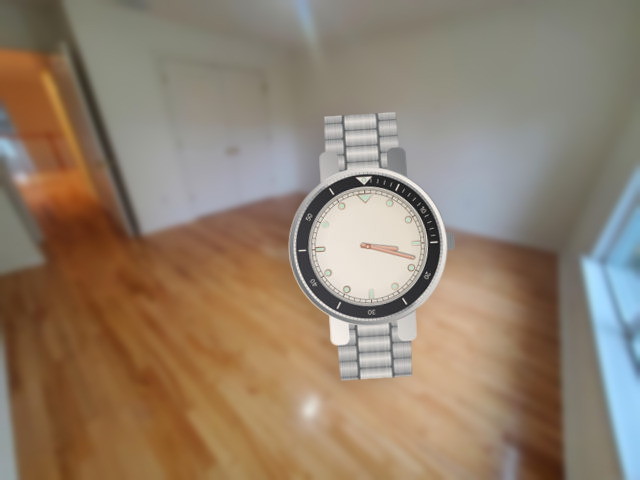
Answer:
{"hour": 3, "minute": 18}
